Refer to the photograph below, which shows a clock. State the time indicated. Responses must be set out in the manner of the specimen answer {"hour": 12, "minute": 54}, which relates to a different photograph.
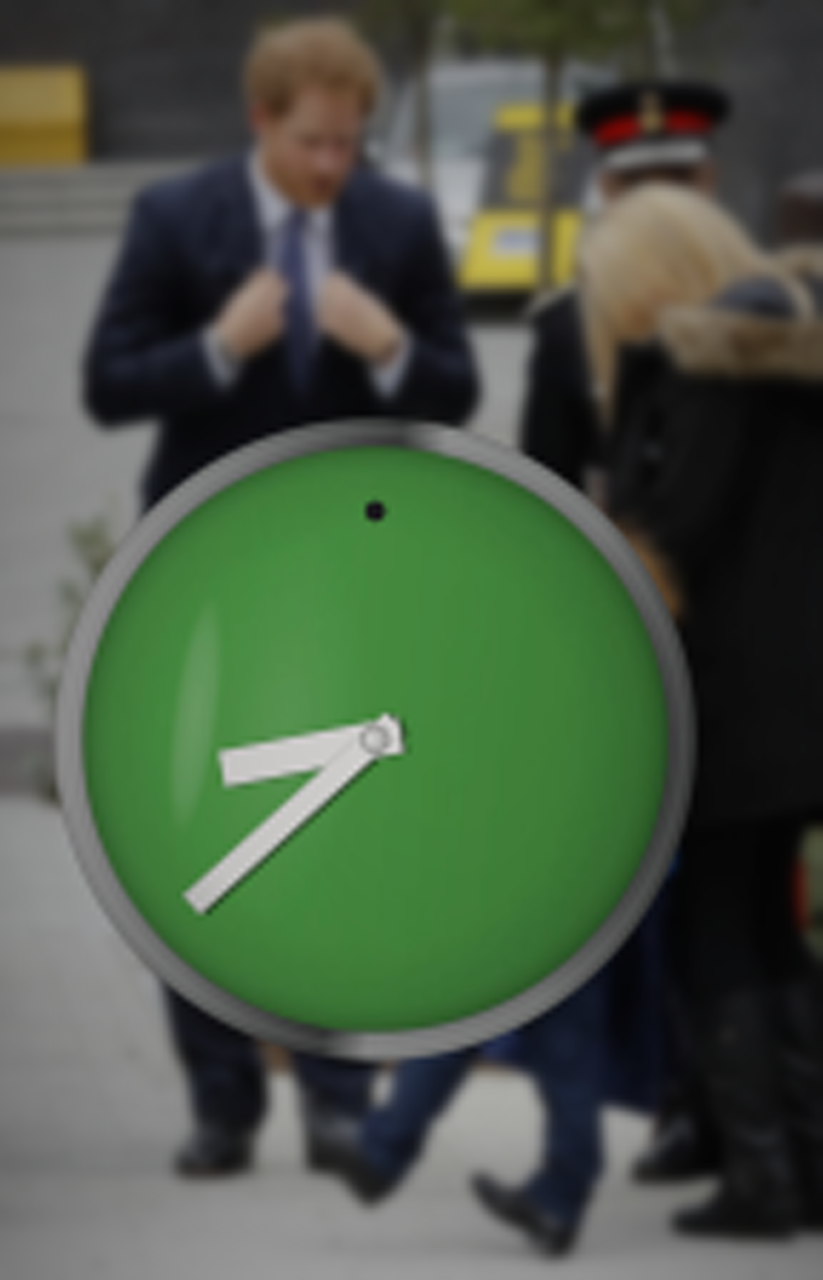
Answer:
{"hour": 8, "minute": 38}
